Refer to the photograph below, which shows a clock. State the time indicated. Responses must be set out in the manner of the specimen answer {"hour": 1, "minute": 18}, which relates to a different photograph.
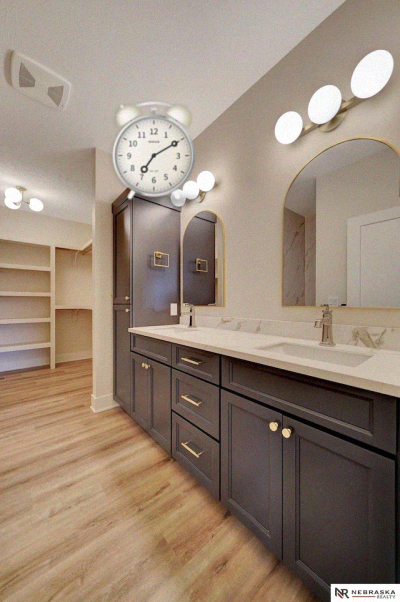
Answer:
{"hour": 7, "minute": 10}
